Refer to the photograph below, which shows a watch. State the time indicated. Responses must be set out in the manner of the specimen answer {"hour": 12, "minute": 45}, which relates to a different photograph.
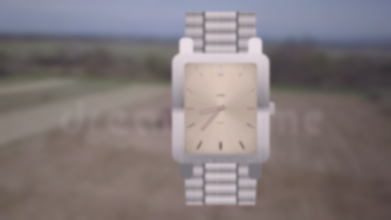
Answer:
{"hour": 8, "minute": 37}
